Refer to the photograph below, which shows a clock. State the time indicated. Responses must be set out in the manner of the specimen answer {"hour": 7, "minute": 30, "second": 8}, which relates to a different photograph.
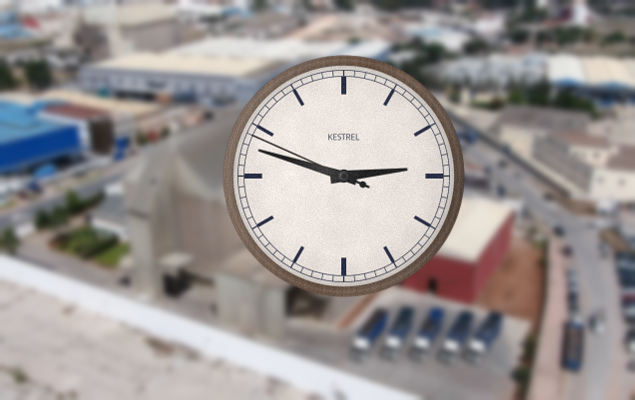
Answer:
{"hour": 2, "minute": 47, "second": 49}
